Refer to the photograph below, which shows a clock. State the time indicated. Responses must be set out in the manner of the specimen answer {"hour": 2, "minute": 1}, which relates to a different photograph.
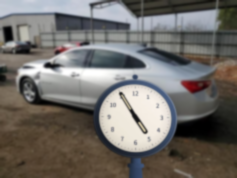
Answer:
{"hour": 4, "minute": 55}
